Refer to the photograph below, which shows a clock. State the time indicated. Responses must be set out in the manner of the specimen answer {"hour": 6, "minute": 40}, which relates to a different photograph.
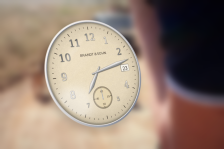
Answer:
{"hour": 7, "minute": 13}
